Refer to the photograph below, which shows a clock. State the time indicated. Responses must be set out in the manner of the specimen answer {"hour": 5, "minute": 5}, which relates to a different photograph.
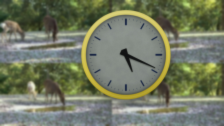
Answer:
{"hour": 5, "minute": 19}
